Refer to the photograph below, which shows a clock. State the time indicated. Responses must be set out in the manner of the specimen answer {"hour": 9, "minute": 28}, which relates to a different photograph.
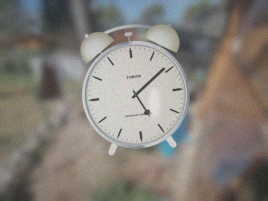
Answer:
{"hour": 5, "minute": 9}
